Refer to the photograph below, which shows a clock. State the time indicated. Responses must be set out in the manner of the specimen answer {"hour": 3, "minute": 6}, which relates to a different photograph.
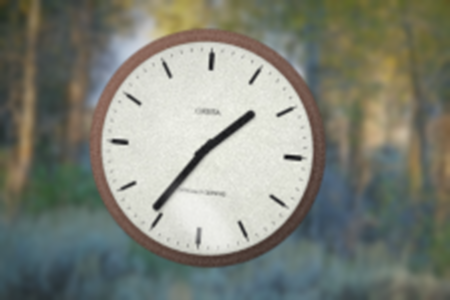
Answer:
{"hour": 1, "minute": 36}
